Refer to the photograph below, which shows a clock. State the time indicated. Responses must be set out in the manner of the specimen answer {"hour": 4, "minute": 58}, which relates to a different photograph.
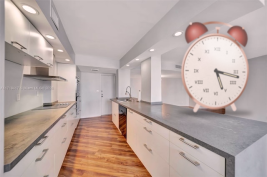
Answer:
{"hour": 5, "minute": 17}
